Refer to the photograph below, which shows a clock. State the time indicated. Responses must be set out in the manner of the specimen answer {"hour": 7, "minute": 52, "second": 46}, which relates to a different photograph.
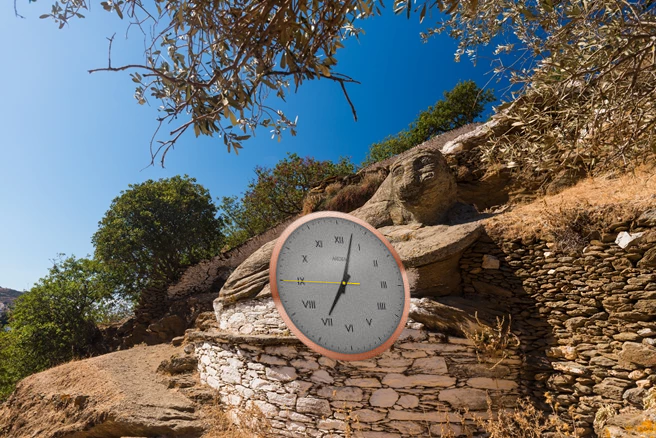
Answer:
{"hour": 7, "minute": 2, "second": 45}
